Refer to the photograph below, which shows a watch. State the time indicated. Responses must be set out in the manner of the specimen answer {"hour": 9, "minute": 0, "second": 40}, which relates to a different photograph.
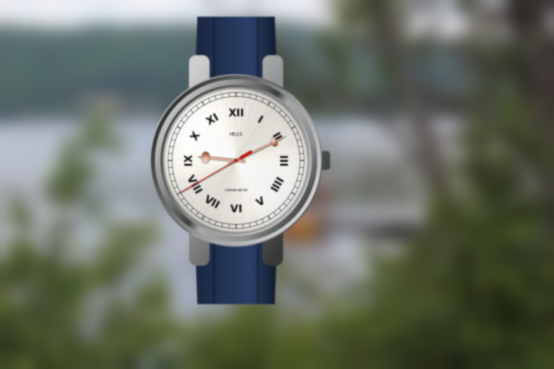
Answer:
{"hour": 9, "minute": 10, "second": 40}
